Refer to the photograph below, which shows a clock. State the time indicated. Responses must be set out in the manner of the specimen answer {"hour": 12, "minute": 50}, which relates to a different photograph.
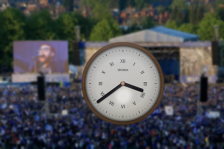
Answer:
{"hour": 3, "minute": 39}
